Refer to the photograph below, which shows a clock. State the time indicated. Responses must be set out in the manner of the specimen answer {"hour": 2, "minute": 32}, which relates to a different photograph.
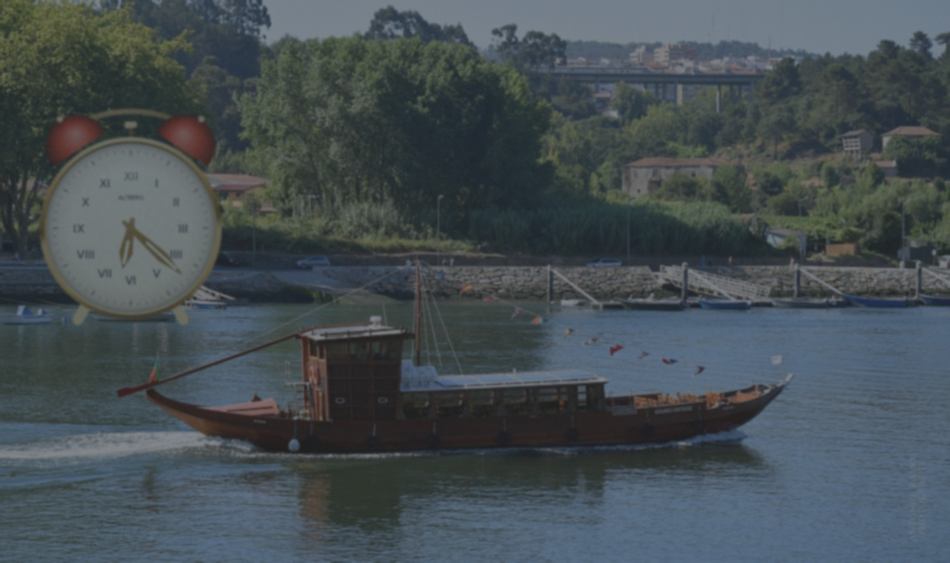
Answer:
{"hour": 6, "minute": 22}
